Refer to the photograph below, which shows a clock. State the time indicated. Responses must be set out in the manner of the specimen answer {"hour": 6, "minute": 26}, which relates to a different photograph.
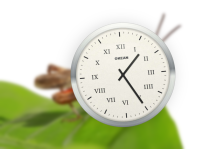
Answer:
{"hour": 1, "minute": 25}
